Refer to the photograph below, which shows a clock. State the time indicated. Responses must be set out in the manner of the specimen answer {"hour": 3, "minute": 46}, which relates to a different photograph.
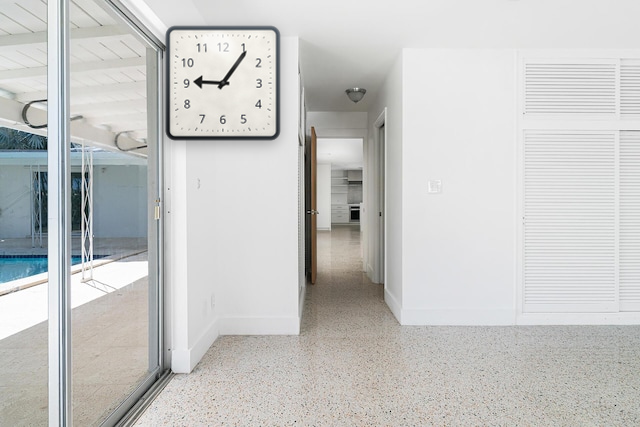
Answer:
{"hour": 9, "minute": 6}
